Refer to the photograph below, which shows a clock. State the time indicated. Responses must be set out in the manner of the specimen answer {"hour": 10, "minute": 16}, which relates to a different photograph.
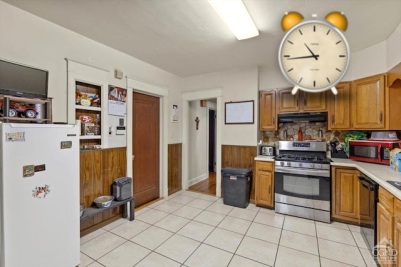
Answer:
{"hour": 10, "minute": 44}
